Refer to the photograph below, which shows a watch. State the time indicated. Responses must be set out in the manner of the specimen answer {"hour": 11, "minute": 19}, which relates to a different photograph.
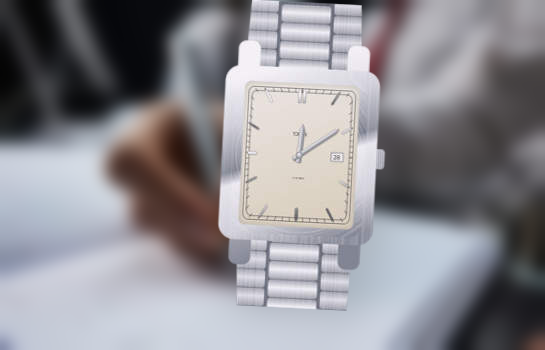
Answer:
{"hour": 12, "minute": 9}
